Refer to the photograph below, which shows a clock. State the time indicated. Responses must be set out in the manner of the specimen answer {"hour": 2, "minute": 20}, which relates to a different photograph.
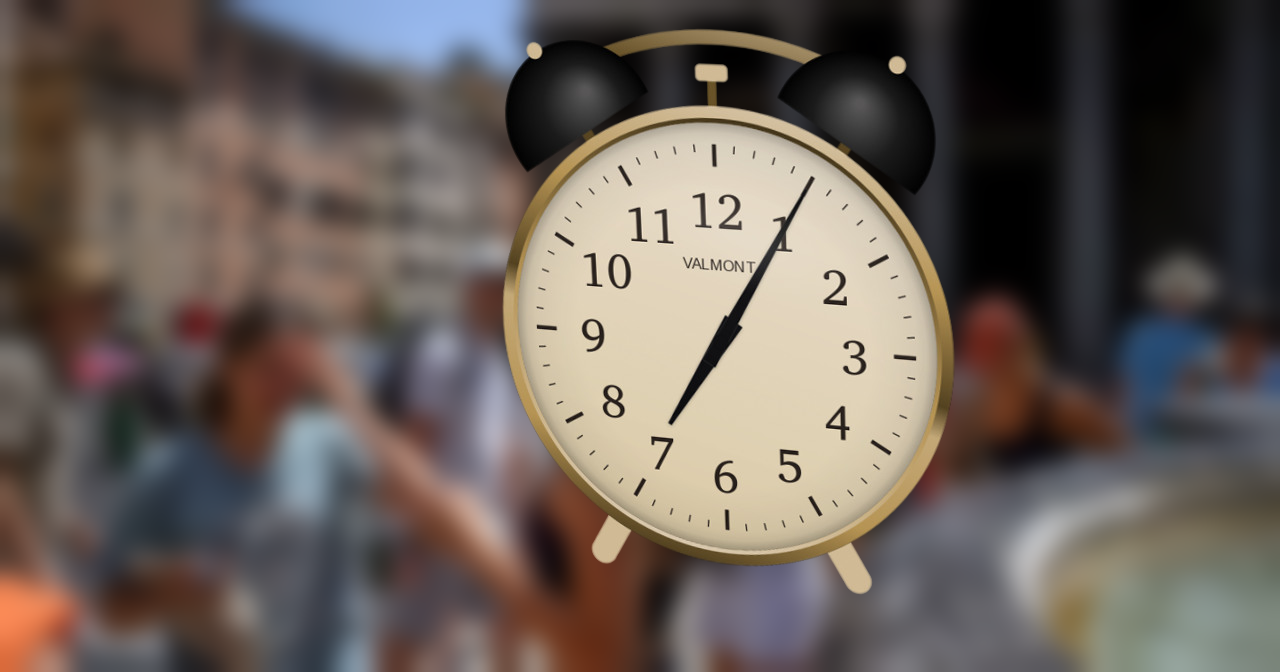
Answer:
{"hour": 7, "minute": 5}
